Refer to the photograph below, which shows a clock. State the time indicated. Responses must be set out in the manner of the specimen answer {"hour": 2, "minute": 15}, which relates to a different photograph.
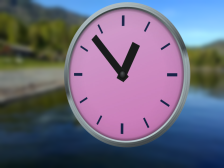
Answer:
{"hour": 12, "minute": 53}
